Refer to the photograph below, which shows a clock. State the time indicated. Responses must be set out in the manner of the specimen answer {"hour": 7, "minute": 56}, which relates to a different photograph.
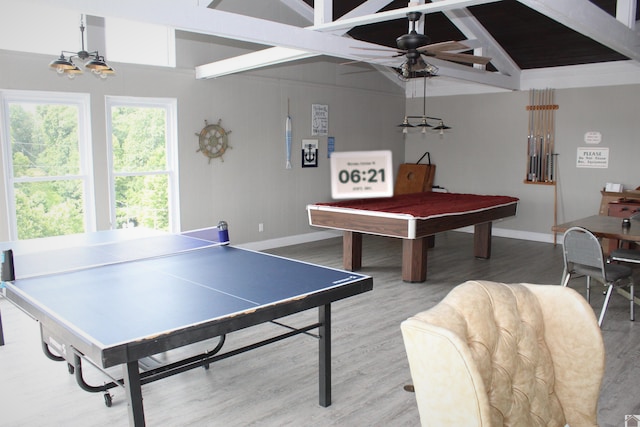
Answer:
{"hour": 6, "minute": 21}
